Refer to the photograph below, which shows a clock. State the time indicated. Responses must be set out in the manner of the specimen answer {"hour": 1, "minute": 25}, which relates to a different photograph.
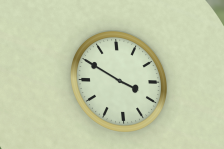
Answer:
{"hour": 3, "minute": 50}
